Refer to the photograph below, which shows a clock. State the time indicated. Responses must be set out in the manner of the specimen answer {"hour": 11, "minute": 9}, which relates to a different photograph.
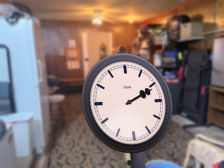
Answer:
{"hour": 2, "minute": 11}
